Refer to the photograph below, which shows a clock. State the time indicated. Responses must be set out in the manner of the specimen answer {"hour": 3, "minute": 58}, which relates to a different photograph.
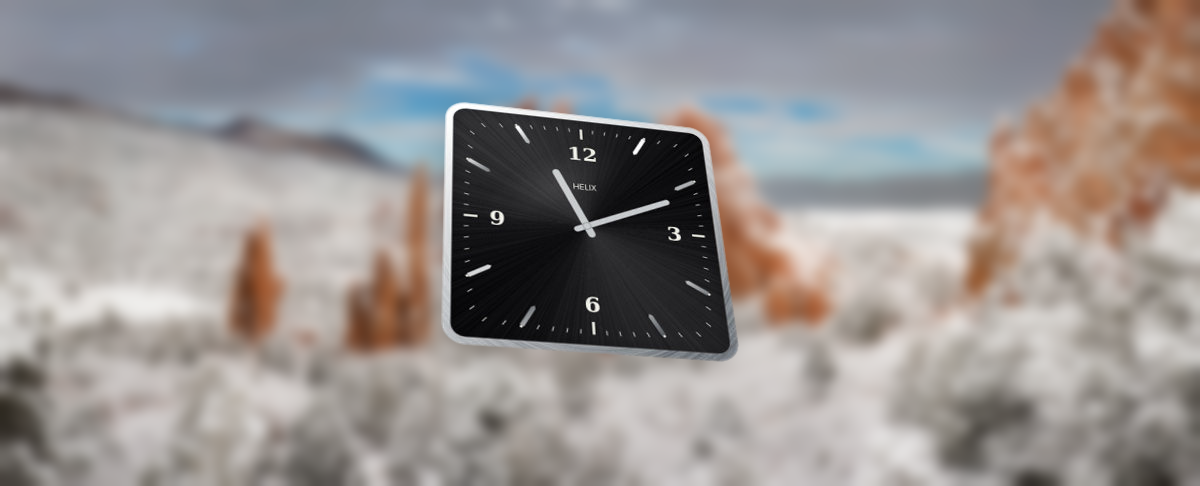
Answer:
{"hour": 11, "minute": 11}
